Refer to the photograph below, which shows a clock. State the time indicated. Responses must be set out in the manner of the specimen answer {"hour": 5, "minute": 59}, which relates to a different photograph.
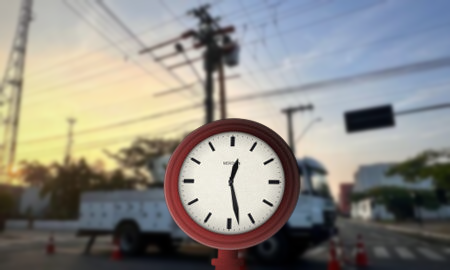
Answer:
{"hour": 12, "minute": 28}
